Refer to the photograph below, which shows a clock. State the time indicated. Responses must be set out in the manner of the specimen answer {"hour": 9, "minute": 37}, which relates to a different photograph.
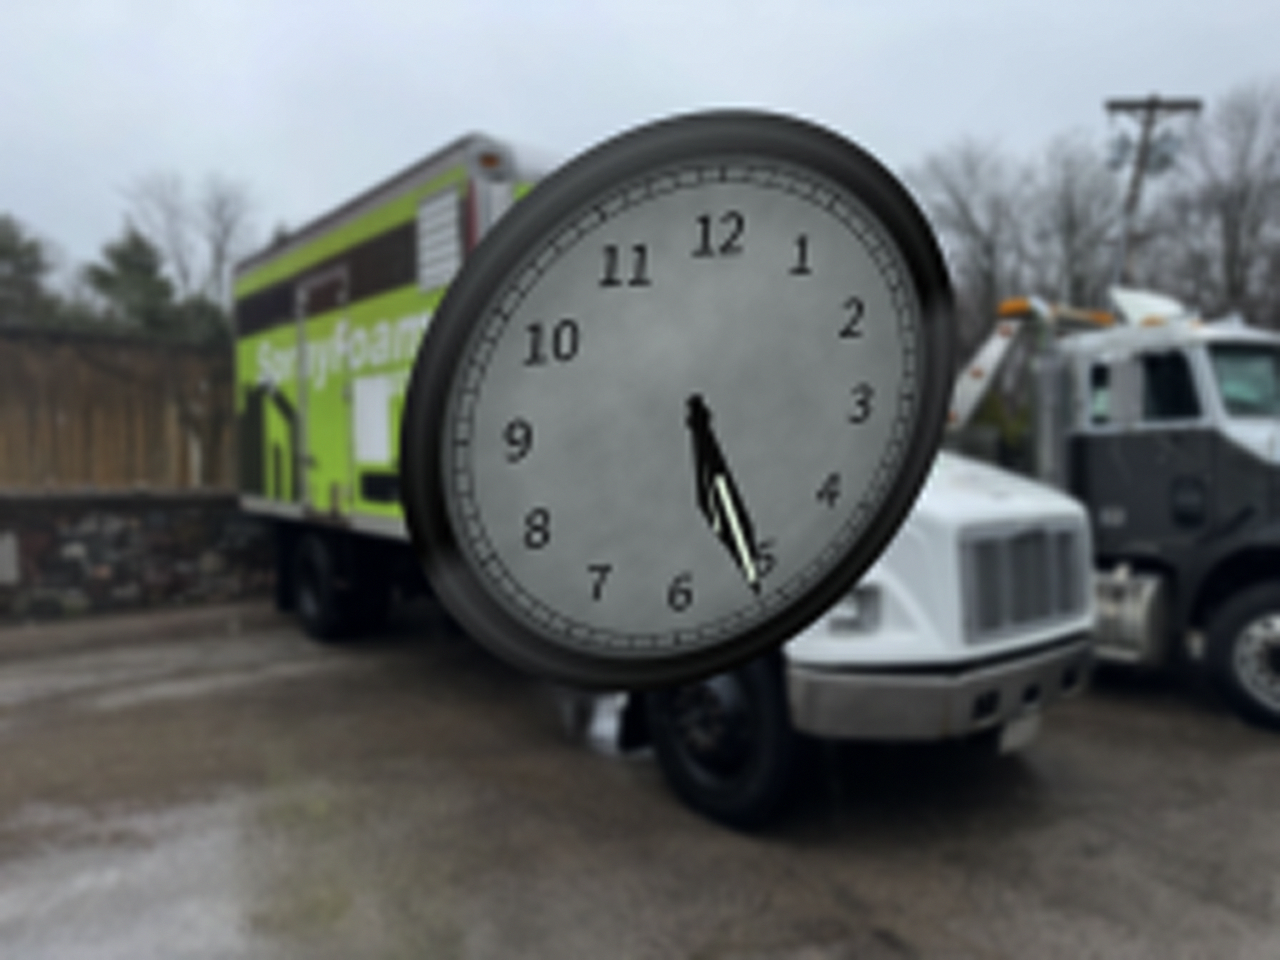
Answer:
{"hour": 5, "minute": 26}
